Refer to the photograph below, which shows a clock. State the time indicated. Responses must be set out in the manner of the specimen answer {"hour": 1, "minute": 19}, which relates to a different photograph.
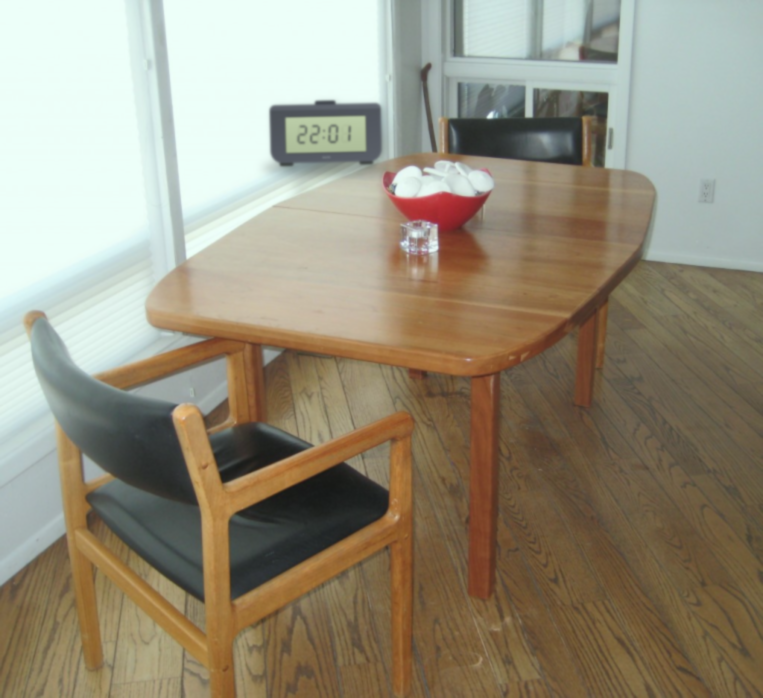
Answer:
{"hour": 22, "minute": 1}
